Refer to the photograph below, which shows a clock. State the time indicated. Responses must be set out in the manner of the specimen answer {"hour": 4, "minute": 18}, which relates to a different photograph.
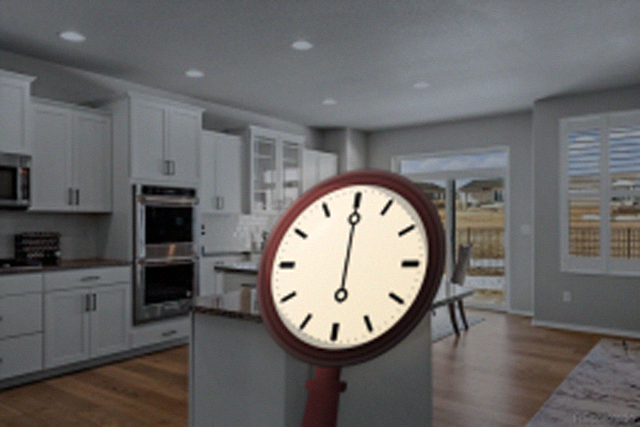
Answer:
{"hour": 6, "minute": 0}
